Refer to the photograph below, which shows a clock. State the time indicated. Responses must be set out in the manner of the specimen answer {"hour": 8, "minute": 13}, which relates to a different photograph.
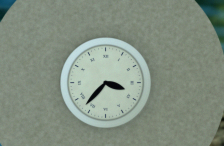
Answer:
{"hour": 3, "minute": 37}
